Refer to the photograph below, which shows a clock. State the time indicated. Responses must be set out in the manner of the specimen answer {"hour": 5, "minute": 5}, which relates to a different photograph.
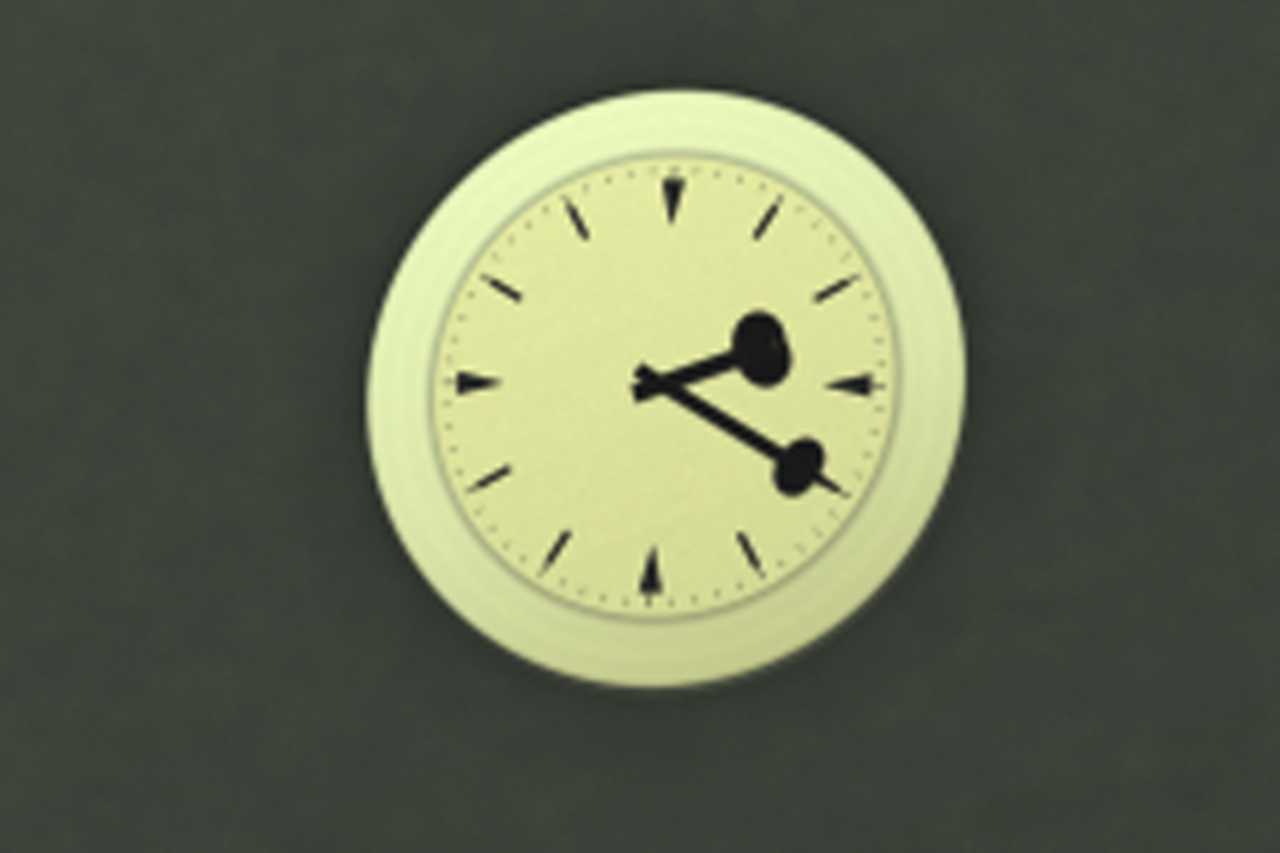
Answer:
{"hour": 2, "minute": 20}
